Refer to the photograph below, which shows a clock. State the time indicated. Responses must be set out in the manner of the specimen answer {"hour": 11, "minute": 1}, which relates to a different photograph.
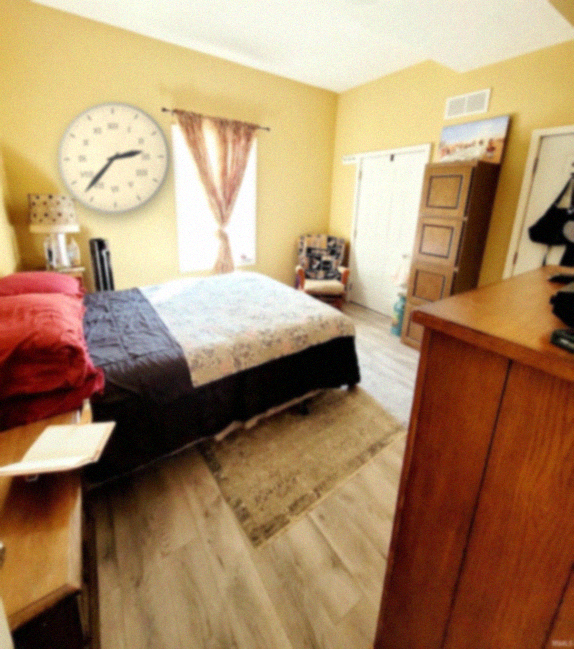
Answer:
{"hour": 2, "minute": 37}
